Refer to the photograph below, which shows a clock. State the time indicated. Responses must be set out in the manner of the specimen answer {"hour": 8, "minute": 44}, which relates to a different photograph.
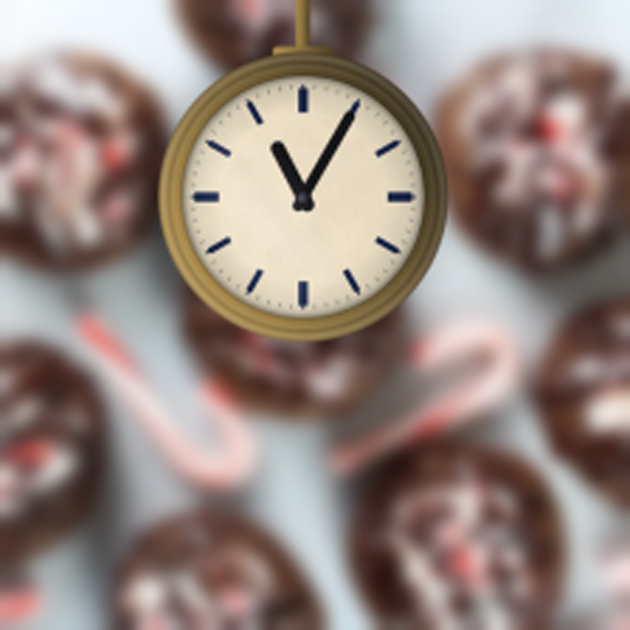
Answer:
{"hour": 11, "minute": 5}
